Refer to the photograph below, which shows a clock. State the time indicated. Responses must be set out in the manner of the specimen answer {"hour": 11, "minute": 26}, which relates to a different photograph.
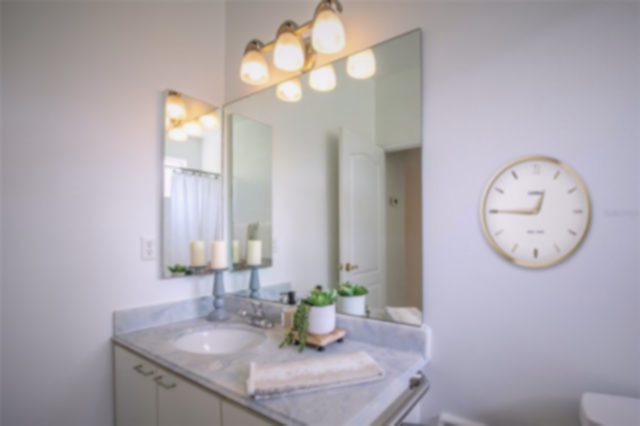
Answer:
{"hour": 12, "minute": 45}
